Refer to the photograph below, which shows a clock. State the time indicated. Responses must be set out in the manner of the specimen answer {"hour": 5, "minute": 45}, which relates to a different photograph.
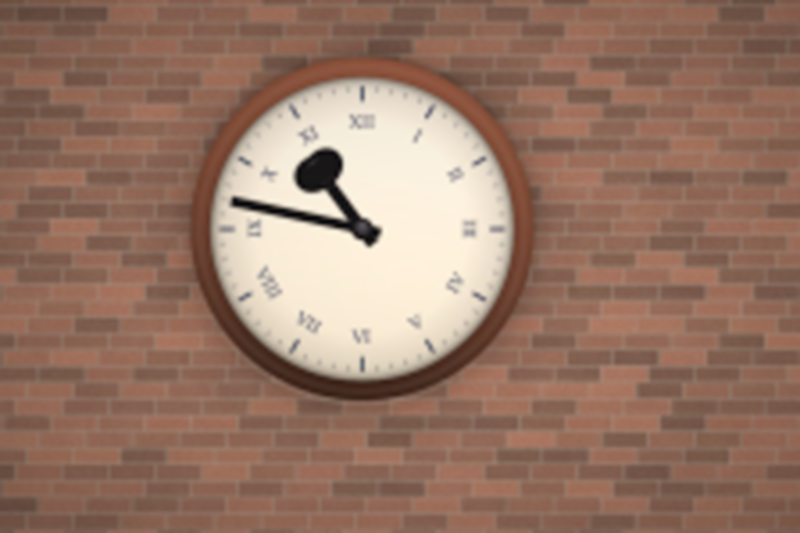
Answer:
{"hour": 10, "minute": 47}
